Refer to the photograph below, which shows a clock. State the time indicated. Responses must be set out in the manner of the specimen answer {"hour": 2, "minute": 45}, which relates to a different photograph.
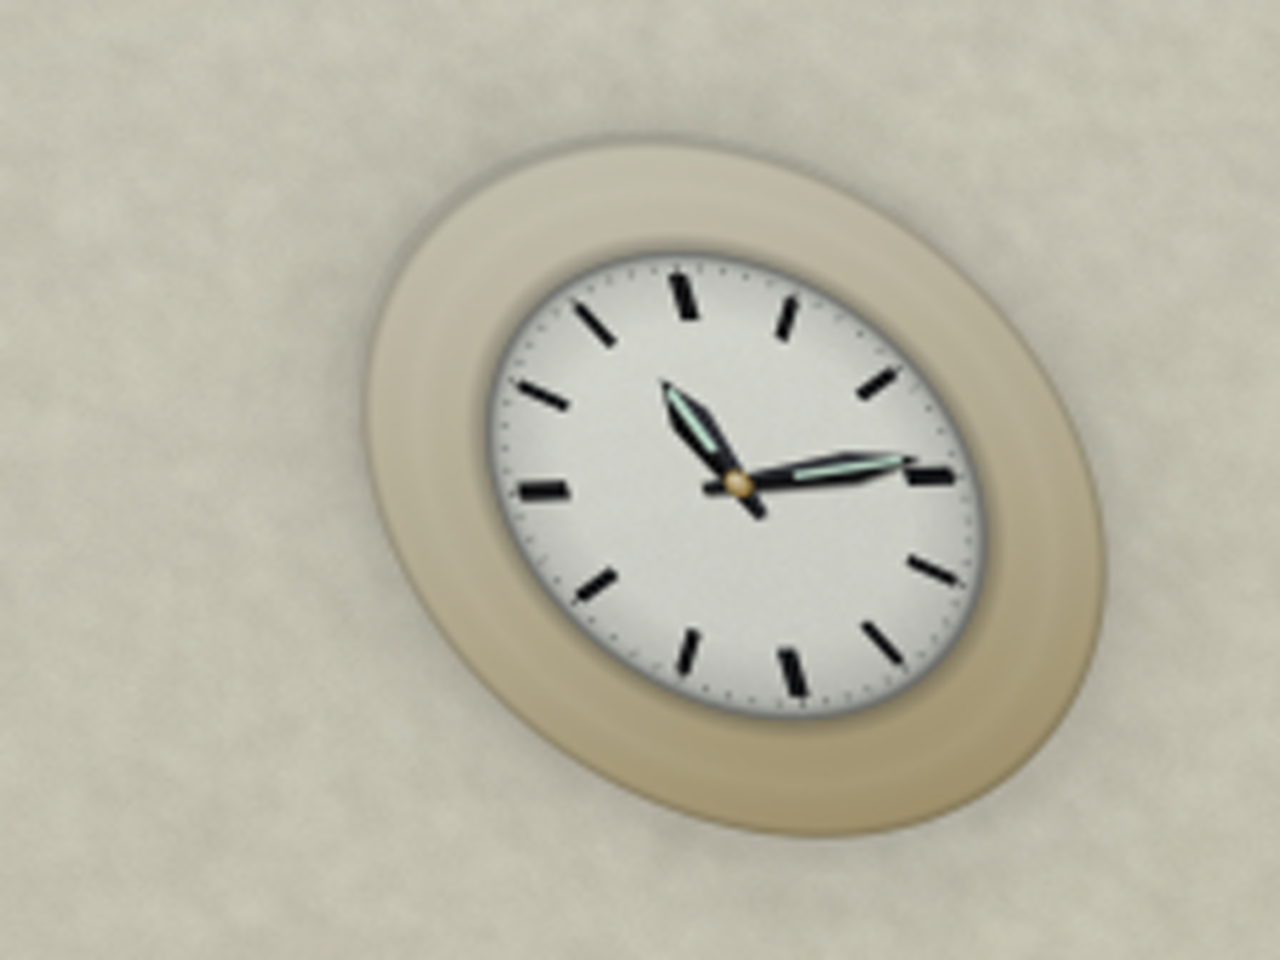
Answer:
{"hour": 11, "minute": 14}
